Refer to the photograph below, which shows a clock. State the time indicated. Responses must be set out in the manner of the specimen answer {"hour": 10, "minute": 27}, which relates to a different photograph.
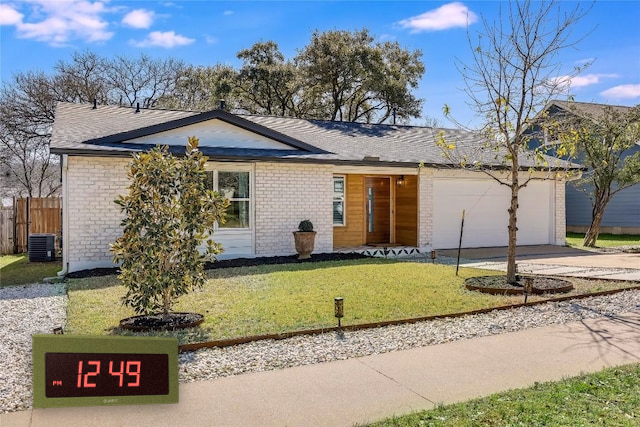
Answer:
{"hour": 12, "minute": 49}
